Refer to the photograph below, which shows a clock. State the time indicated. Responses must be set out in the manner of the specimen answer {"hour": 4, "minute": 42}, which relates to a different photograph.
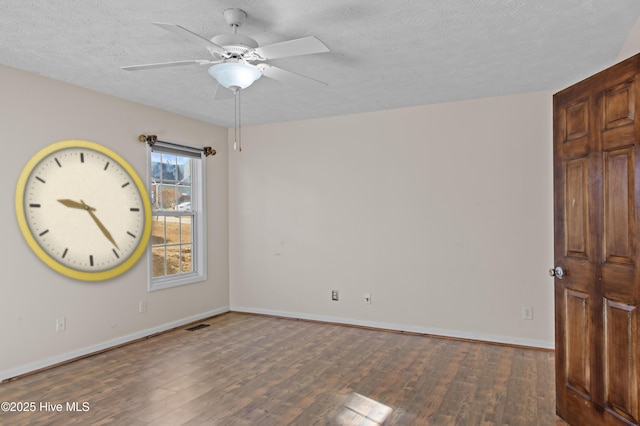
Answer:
{"hour": 9, "minute": 24}
